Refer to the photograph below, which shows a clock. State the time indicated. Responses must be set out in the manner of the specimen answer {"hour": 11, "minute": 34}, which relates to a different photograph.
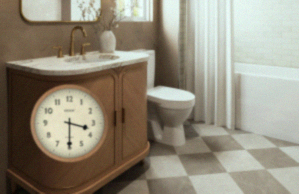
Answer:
{"hour": 3, "minute": 30}
